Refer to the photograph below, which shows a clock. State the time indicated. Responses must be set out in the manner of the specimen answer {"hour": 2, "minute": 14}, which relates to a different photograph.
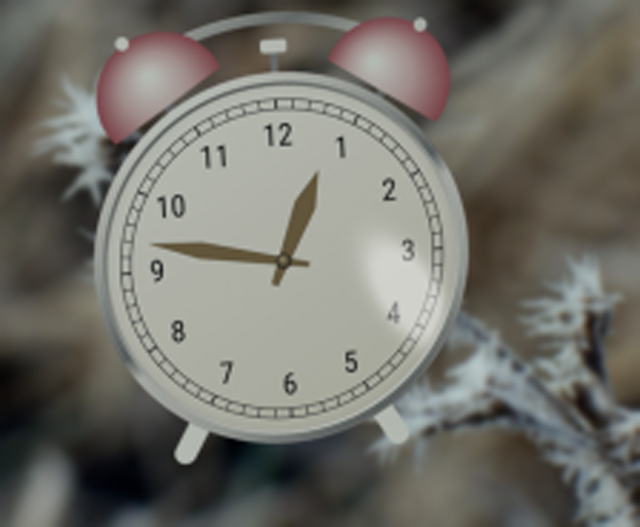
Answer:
{"hour": 12, "minute": 47}
